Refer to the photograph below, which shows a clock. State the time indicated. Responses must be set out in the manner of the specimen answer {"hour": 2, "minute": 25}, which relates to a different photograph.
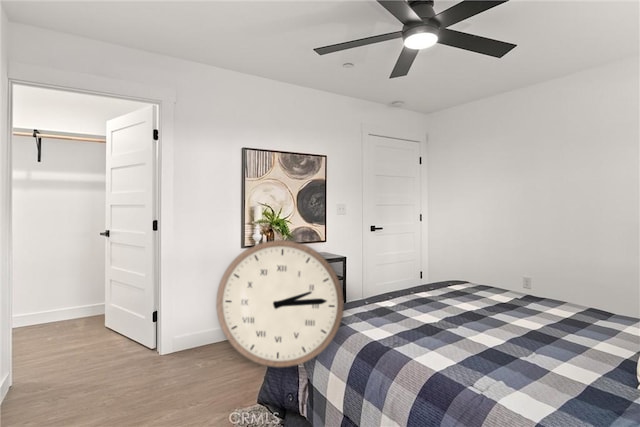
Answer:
{"hour": 2, "minute": 14}
